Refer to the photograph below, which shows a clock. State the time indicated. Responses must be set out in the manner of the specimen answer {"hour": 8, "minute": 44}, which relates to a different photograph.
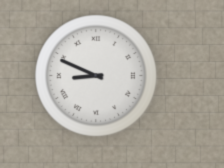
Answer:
{"hour": 8, "minute": 49}
